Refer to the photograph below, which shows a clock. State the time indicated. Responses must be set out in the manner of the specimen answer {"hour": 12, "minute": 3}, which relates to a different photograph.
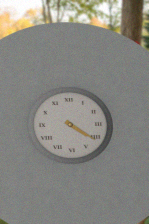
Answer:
{"hour": 4, "minute": 21}
